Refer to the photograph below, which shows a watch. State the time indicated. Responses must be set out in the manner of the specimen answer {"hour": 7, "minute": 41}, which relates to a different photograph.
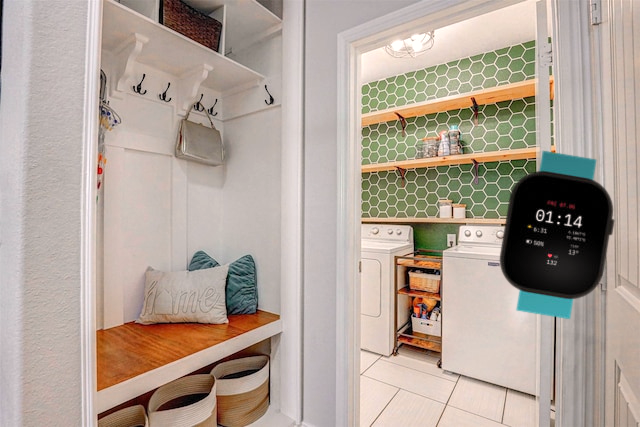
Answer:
{"hour": 1, "minute": 14}
